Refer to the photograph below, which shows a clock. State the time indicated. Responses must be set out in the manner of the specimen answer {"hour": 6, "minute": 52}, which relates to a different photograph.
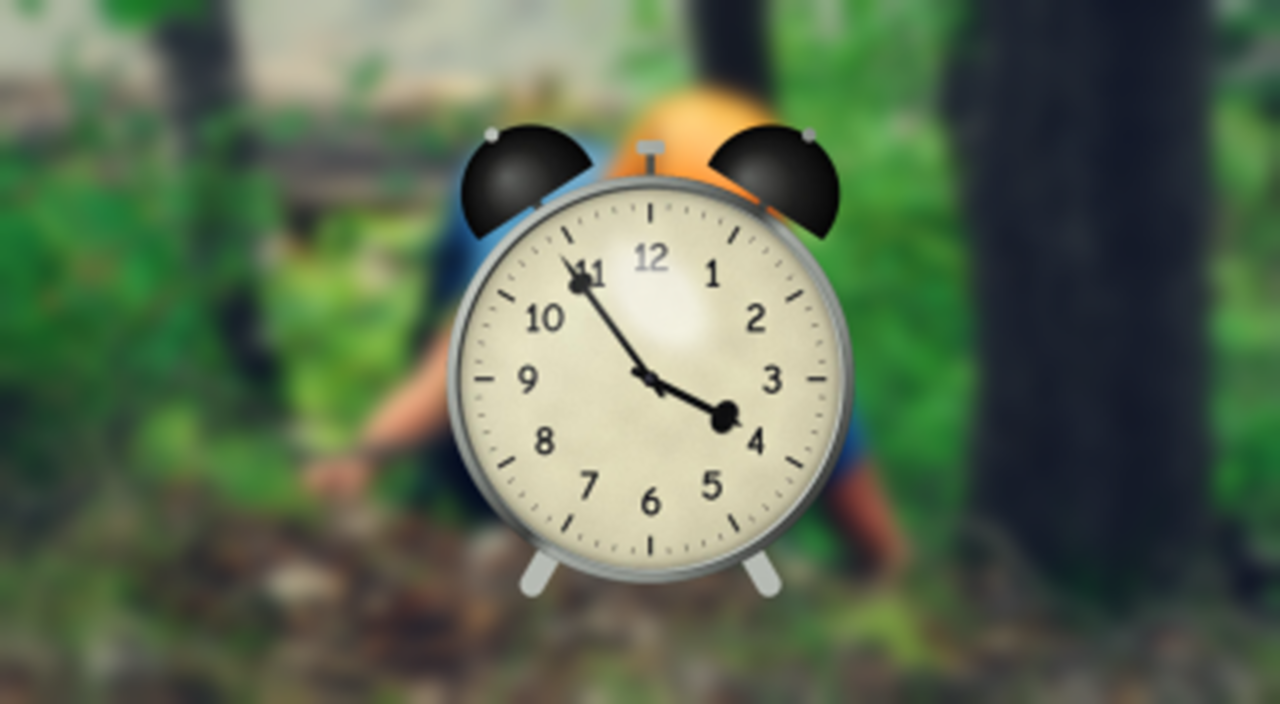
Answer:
{"hour": 3, "minute": 54}
